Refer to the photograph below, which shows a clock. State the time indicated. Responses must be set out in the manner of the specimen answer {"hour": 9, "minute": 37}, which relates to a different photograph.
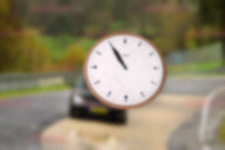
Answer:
{"hour": 10, "minute": 55}
